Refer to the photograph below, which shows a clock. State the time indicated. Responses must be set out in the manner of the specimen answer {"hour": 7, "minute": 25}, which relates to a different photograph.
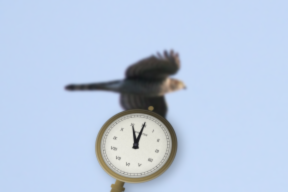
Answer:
{"hour": 11, "minute": 0}
